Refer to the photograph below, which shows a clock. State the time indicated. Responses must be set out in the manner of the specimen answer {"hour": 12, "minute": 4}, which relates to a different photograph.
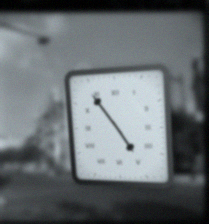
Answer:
{"hour": 4, "minute": 54}
